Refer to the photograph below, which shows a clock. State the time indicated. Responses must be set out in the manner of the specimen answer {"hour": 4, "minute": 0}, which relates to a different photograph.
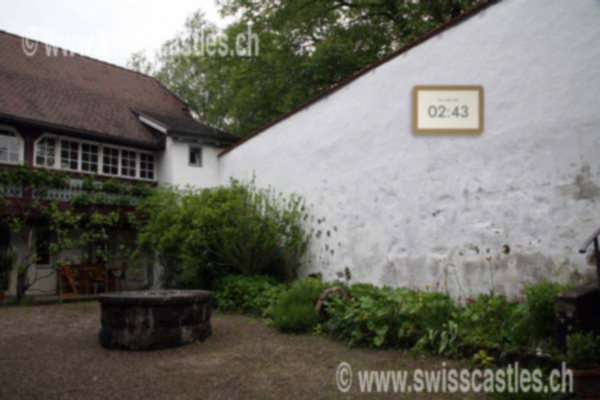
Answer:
{"hour": 2, "minute": 43}
